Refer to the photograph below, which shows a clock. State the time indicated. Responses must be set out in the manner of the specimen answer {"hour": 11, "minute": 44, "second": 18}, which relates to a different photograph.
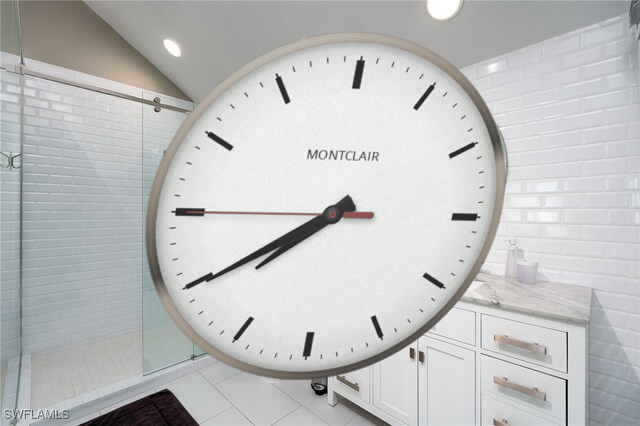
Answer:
{"hour": 7, "minute": 39, "second": 45}
